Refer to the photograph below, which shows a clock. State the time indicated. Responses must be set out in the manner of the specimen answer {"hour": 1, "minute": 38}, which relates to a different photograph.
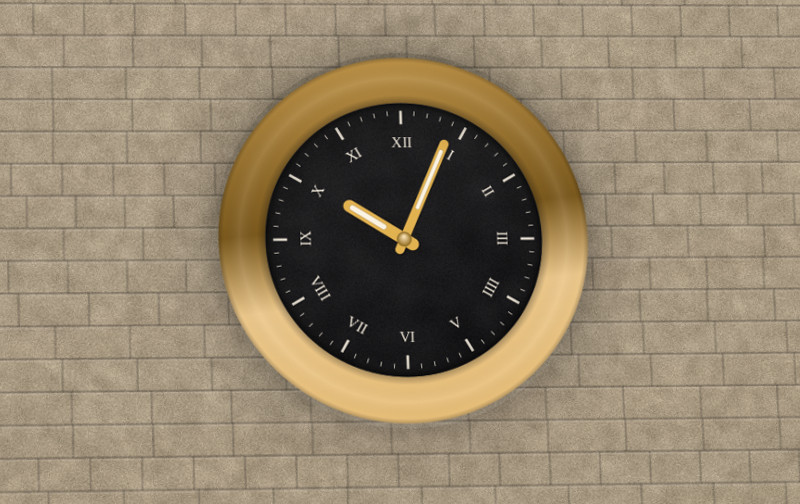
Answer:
{"hour": 10, "minute": 4}
